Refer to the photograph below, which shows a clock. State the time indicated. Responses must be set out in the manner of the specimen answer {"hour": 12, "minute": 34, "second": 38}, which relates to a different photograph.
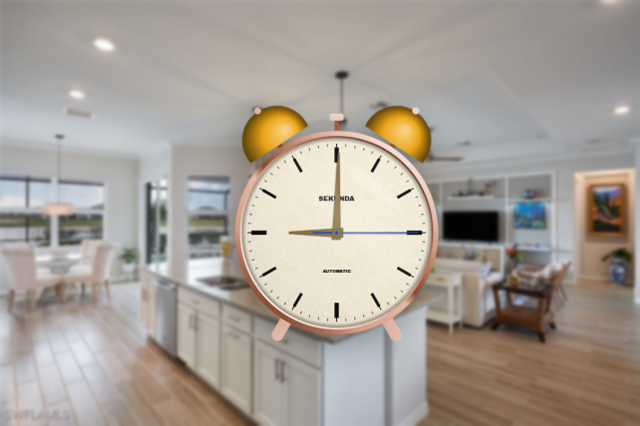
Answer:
{"hour": 9, "minute": 0, "second": 15}
